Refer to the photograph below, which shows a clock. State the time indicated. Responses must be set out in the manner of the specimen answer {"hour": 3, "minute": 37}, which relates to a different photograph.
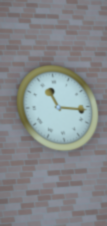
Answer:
{"hour": 11, "minute": 16}
